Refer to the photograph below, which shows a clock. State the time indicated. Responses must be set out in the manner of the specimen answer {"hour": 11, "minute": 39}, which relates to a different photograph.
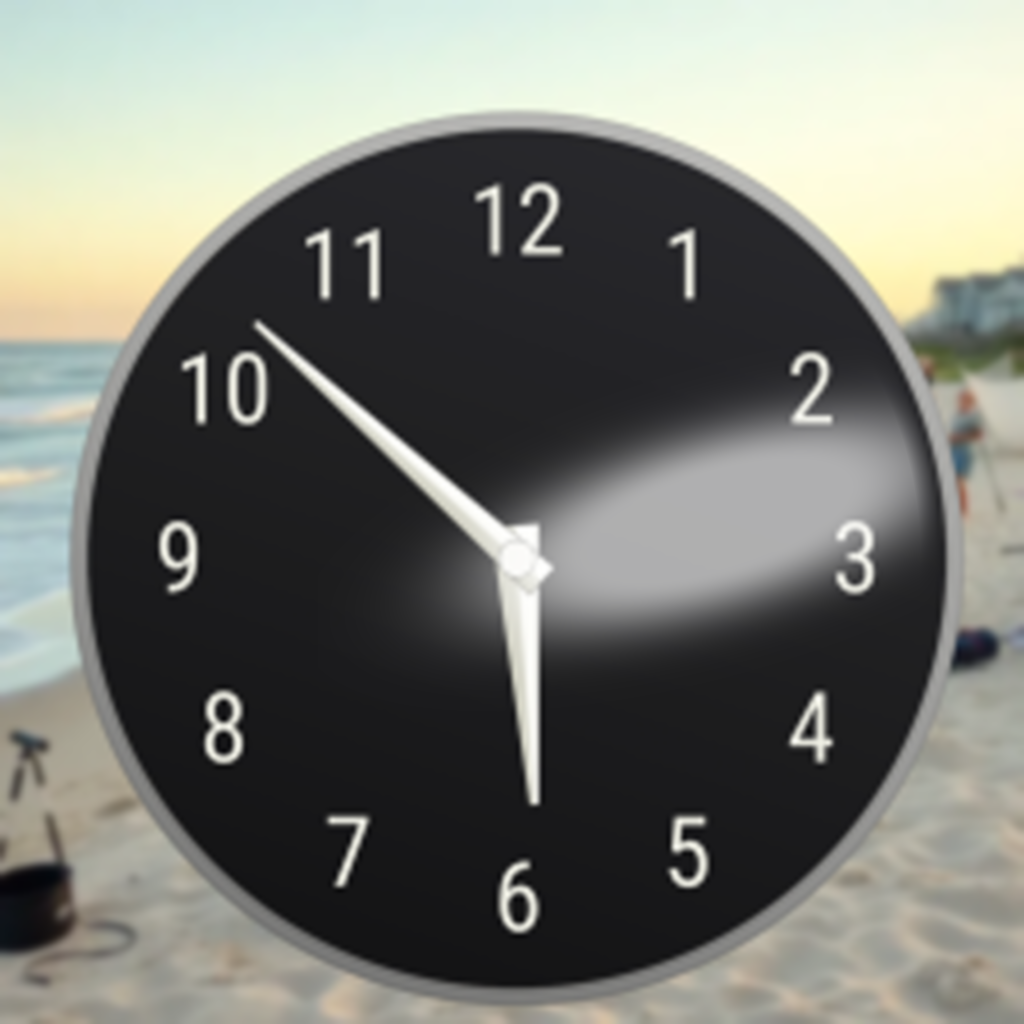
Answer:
{"hour": 5, "minute": 52}
